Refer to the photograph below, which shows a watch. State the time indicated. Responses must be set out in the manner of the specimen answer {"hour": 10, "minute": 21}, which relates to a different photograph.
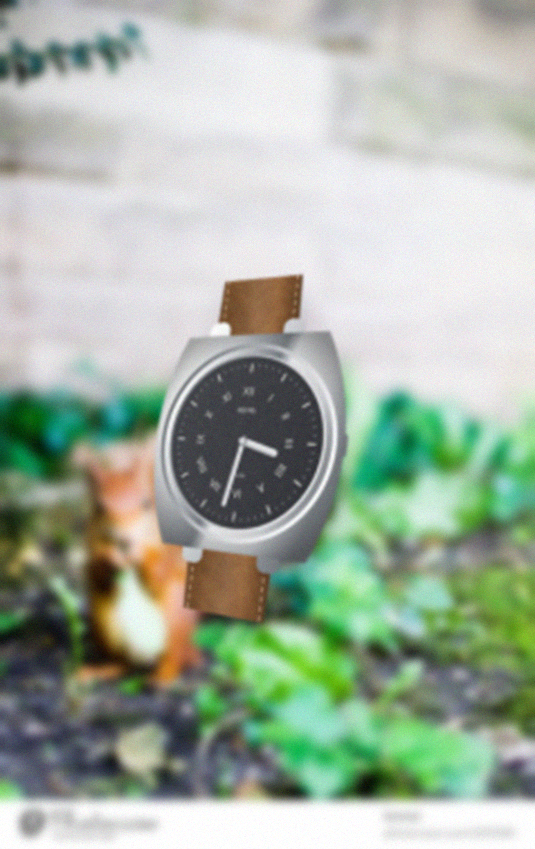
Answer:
{"hour": 3, "minute": 32}
